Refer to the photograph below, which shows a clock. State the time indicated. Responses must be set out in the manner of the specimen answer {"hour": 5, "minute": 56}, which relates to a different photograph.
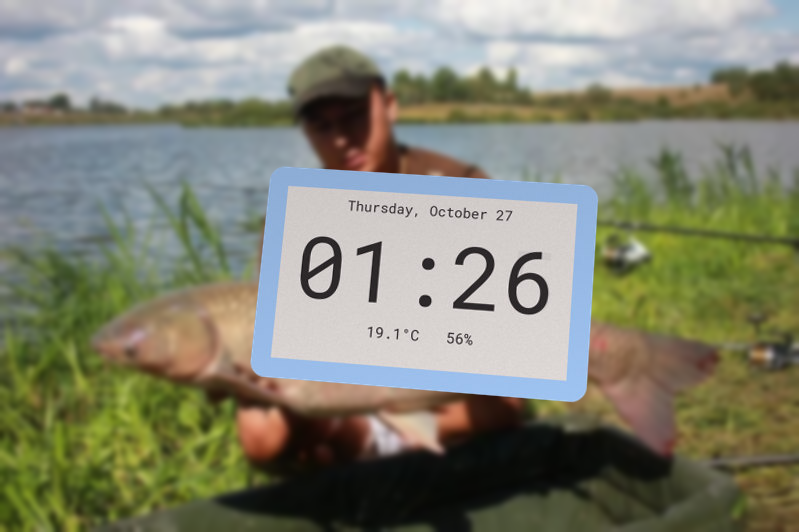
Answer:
{"hour": 1, "minute": 26}
